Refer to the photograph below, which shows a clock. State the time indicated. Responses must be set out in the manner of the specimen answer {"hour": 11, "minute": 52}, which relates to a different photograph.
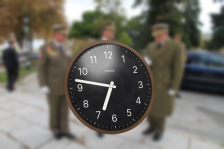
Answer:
{"hour": 6, "minute": 47}
